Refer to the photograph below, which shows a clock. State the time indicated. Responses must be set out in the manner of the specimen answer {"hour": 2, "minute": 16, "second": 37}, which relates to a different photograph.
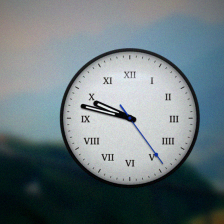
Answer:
{"hour": 9, "minute": 47, "second": 24}
